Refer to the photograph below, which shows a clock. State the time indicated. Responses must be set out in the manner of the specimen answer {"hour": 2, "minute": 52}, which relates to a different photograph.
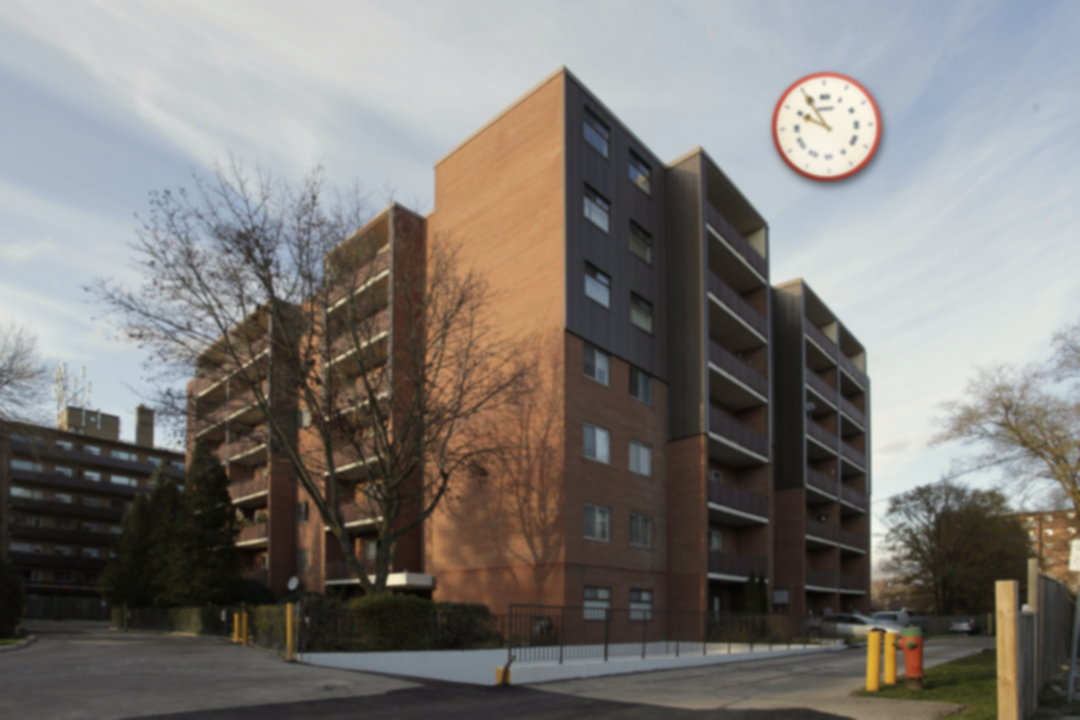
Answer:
{"hour": 9, "minute": 55}
